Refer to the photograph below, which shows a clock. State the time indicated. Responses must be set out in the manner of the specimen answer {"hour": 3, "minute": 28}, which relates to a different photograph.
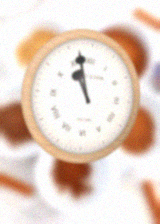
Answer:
{"hour": 10, "minute": 57}
